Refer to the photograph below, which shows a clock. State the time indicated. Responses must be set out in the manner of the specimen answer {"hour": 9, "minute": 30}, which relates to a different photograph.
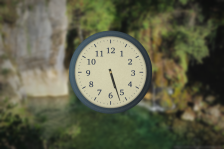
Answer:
{"hour": 5, "minute": 27}
